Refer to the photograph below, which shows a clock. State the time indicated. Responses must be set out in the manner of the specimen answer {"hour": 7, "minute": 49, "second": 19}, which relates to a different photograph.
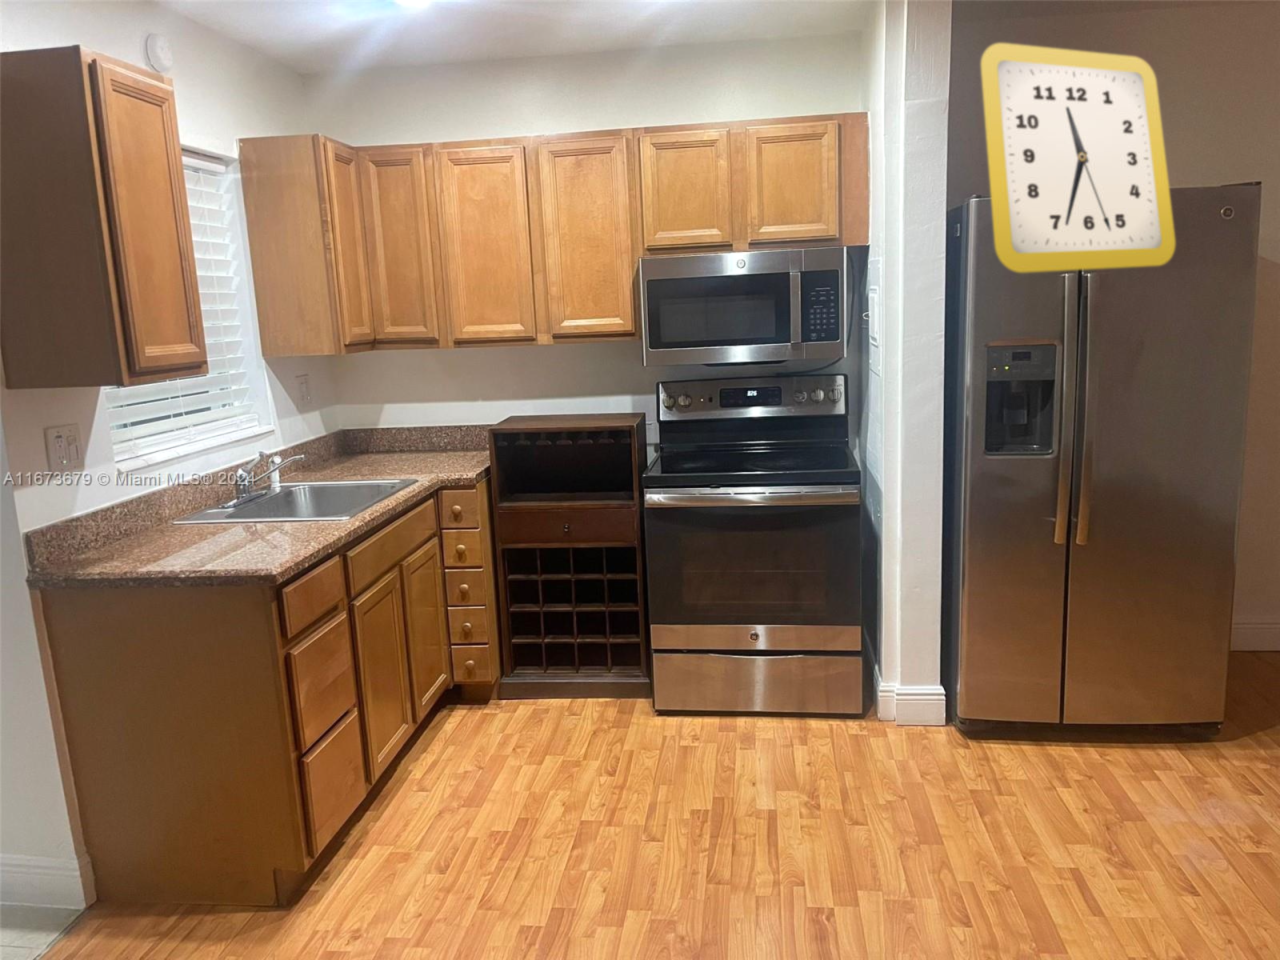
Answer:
{"hour": 11, "minute": 33, "second": 27}
